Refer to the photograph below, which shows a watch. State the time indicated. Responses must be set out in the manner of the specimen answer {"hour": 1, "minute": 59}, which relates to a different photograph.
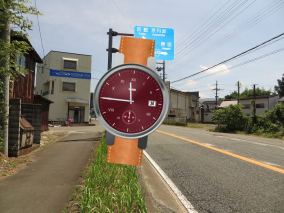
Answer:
{"hour": 11, "minute": 45}
